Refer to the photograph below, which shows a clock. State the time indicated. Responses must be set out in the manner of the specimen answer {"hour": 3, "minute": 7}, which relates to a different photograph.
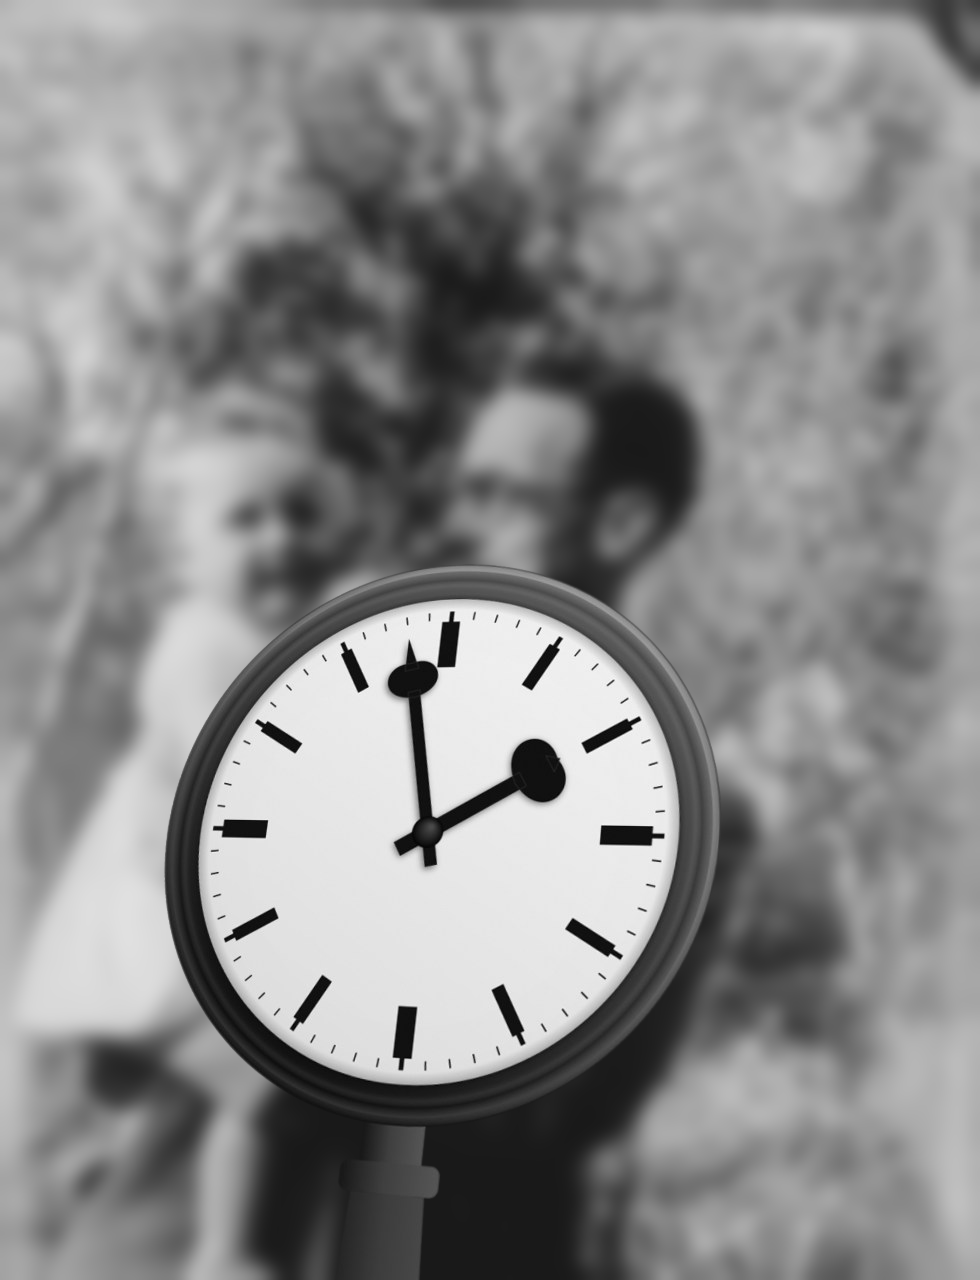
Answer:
{"hour": 1, "minute": 58}
